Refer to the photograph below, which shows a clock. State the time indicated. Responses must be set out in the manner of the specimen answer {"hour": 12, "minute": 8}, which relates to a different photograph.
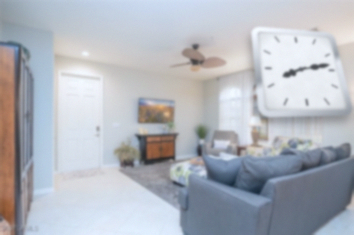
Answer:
{"hour": 8, "minute": 13}
